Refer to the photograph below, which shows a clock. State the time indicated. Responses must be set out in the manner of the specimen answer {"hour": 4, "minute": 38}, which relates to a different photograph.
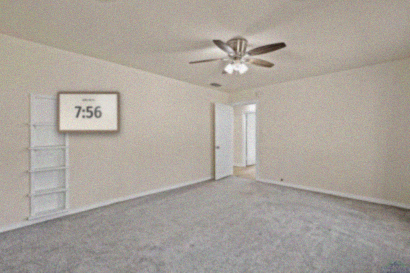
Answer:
{"hour": 7, "minute": 56}
